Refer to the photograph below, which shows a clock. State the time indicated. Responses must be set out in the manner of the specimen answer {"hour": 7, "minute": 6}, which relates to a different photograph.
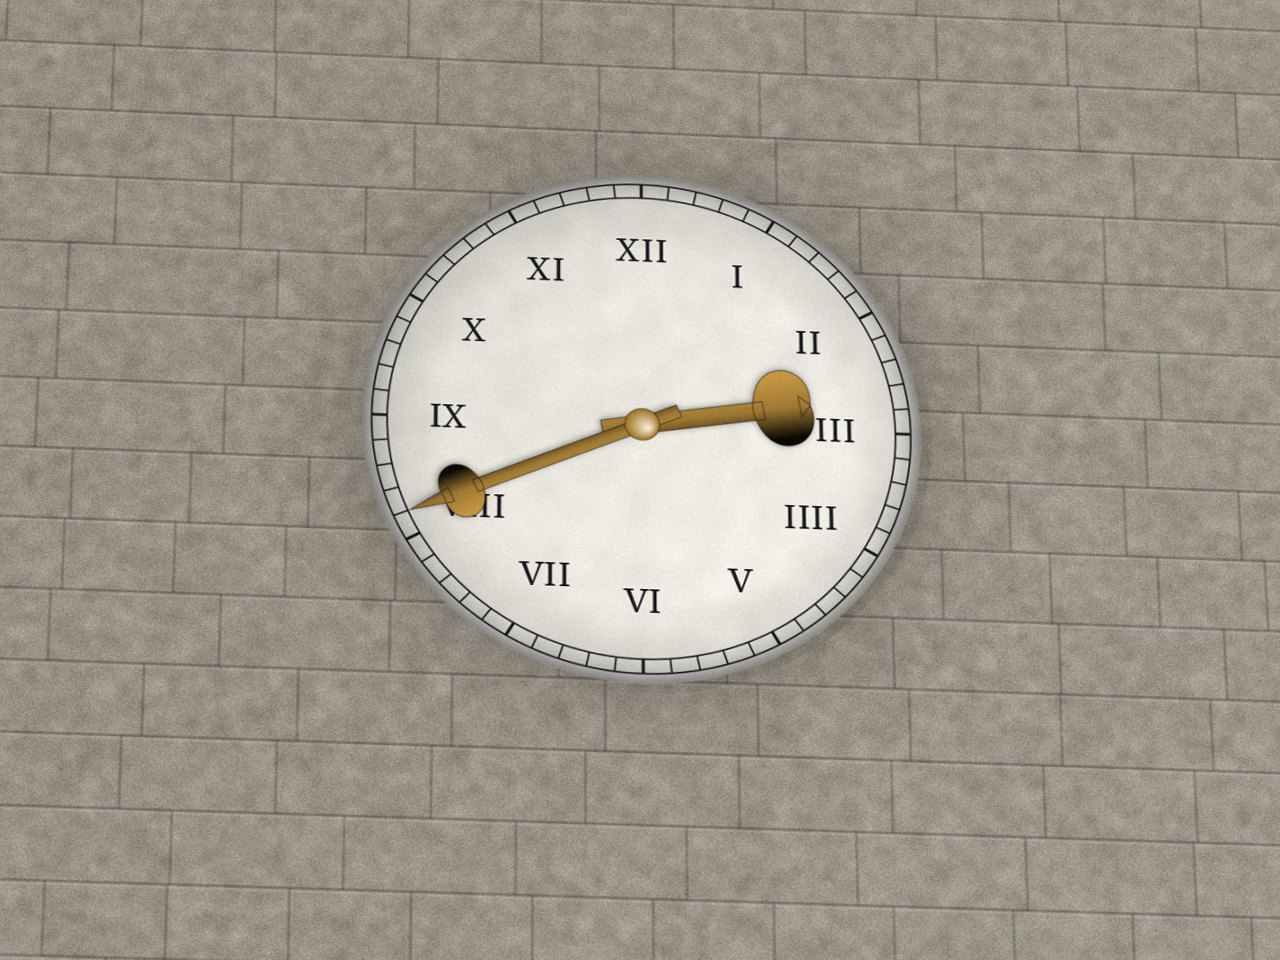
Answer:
{"hour": 2, "minute": 41}
